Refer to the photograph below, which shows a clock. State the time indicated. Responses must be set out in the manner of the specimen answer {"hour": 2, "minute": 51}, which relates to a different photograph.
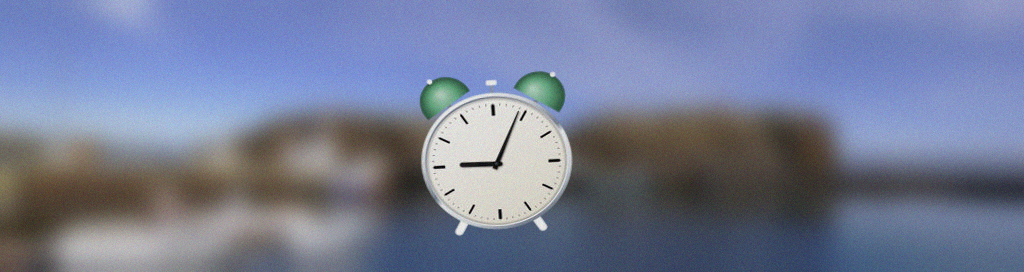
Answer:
{"hour": 9, "minute": 4}
